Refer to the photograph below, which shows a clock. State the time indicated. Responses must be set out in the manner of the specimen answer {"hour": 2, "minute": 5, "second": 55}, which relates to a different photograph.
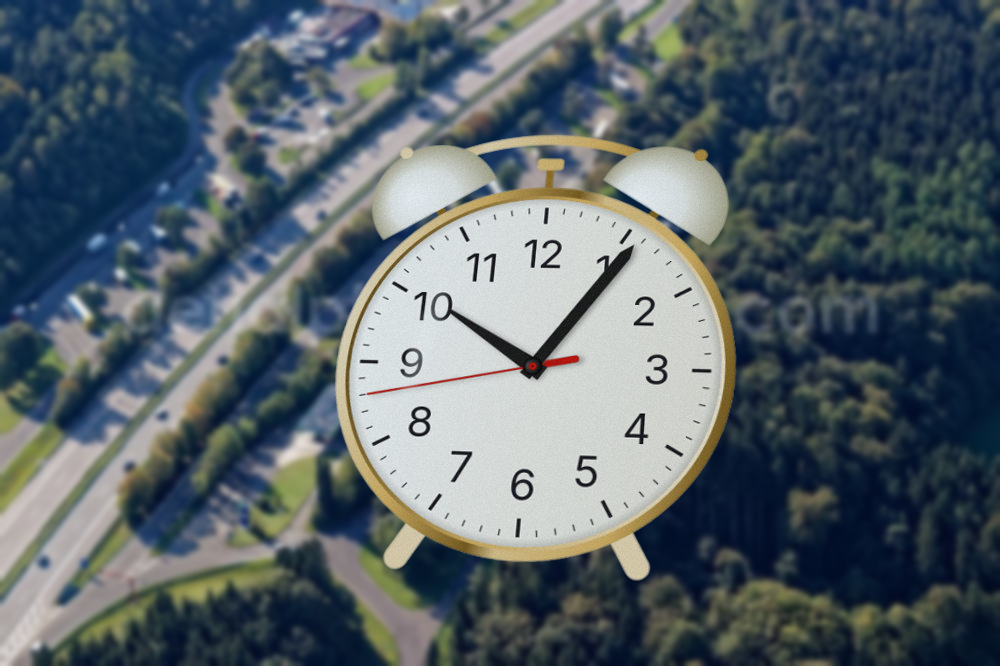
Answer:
{"hour": 10, "minute": 5, "second": 43}
